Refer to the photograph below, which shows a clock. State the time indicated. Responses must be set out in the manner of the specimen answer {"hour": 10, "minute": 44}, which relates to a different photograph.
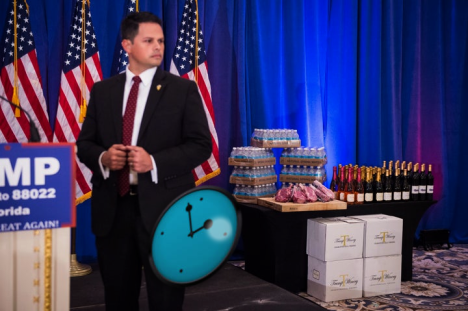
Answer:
{"hour": 1, "minute": 56}
